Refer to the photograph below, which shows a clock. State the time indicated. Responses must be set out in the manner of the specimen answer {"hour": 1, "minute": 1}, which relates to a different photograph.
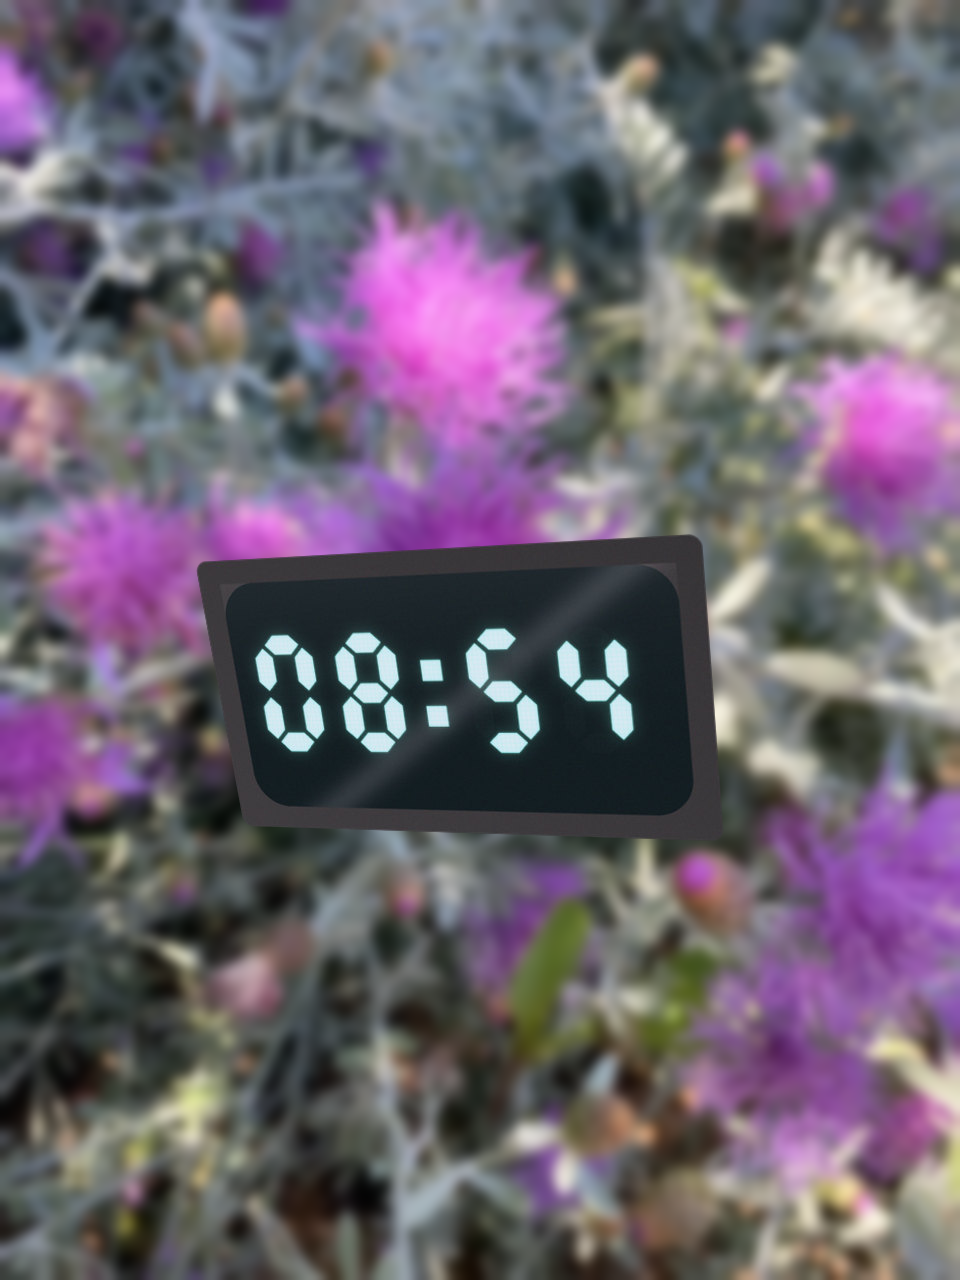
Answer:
{"hour": 8, "minute": 54}
